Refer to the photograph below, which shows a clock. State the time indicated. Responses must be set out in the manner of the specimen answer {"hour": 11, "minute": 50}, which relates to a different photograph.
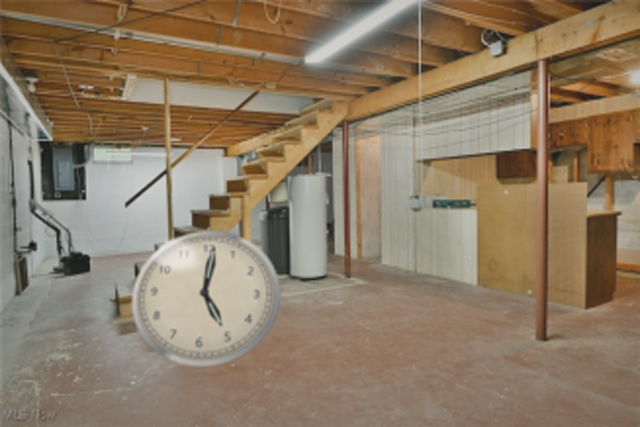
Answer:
{"hour": 5, "minute": 1}
